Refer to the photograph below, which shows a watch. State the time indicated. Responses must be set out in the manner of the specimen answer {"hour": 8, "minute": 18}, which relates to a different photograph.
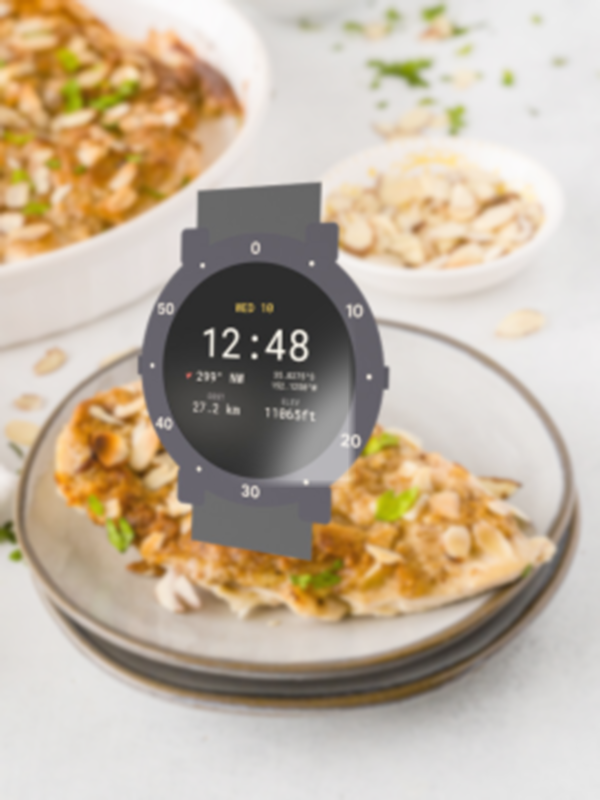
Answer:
{"hour": 12, "minute": 48}
